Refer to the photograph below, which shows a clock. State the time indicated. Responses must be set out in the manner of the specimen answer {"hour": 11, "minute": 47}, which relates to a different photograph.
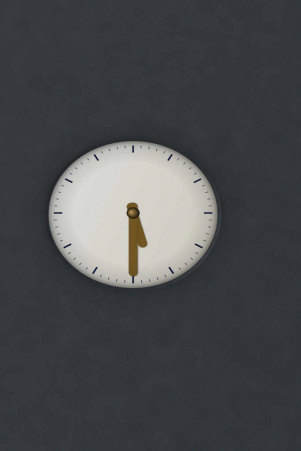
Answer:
{"hour": 5, "minute": 30}
